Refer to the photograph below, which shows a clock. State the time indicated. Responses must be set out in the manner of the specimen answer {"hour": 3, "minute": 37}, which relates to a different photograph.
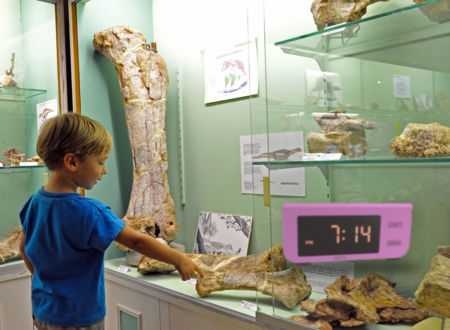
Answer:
{"hour": 7, "minute": 14}
